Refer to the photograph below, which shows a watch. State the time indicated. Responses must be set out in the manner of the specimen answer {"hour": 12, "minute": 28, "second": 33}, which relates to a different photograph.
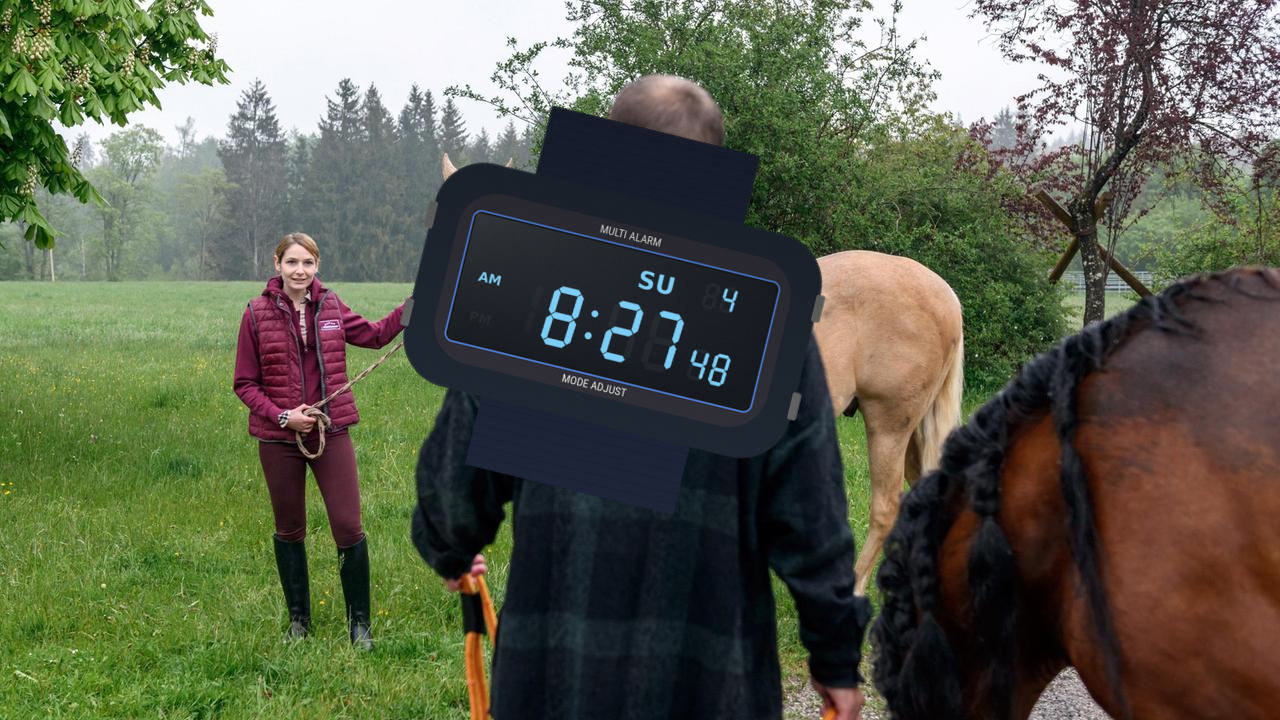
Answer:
{"hour": 8, "minute": 27, "second": 48}
